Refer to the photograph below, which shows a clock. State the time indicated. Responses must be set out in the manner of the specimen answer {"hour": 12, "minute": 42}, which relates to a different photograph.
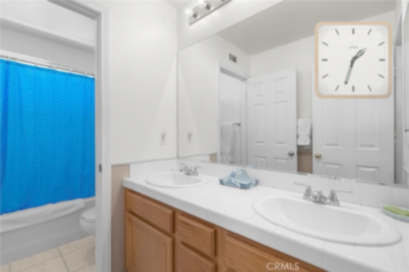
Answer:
{"hour": 1, "minute": 33}
